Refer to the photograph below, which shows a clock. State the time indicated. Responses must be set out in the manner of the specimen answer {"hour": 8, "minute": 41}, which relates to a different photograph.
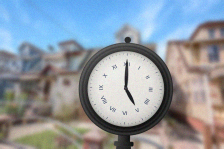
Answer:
{"hour": 5, "minute": 0}
